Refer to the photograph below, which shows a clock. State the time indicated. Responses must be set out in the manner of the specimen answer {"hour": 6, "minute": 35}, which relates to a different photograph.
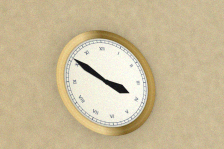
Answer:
{"hour": 3, "minute": 51}
